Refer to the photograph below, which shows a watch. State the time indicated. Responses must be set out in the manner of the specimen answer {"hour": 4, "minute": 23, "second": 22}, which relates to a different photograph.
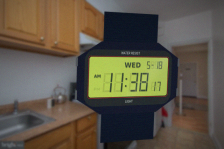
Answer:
{"hour": 11, "minute": 38, "second": 17}
